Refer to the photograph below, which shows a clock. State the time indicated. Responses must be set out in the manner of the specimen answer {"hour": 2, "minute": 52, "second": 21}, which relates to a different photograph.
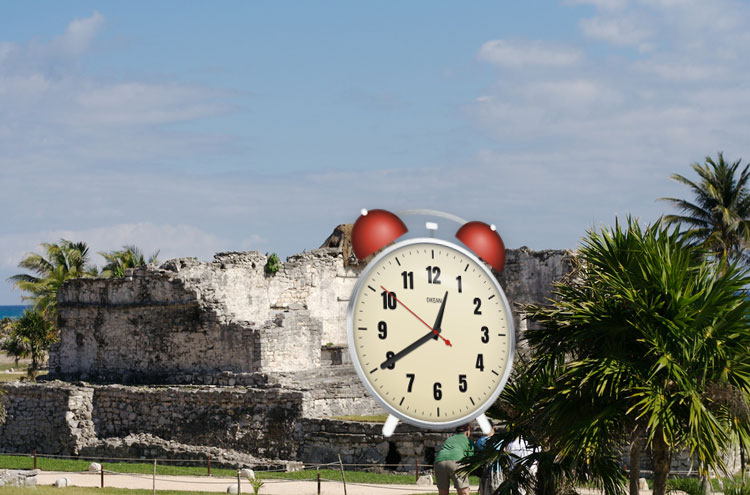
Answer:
{"hour": 12, "minute": 39, "second": 51}
